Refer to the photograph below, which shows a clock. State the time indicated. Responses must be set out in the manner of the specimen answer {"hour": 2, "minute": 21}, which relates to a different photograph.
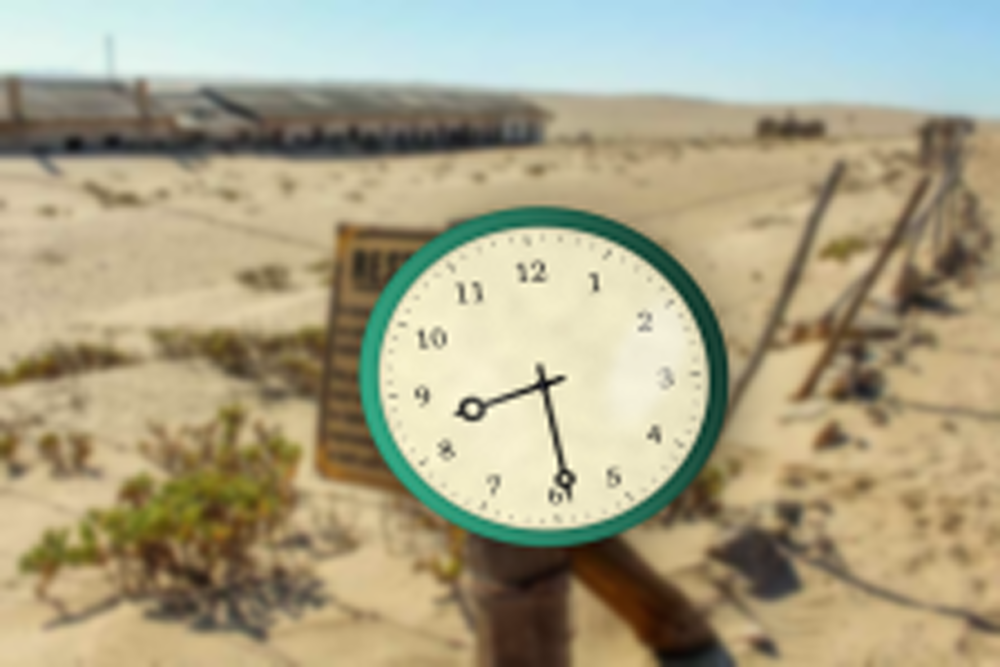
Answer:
{"hour": 8, "minute": 29}
